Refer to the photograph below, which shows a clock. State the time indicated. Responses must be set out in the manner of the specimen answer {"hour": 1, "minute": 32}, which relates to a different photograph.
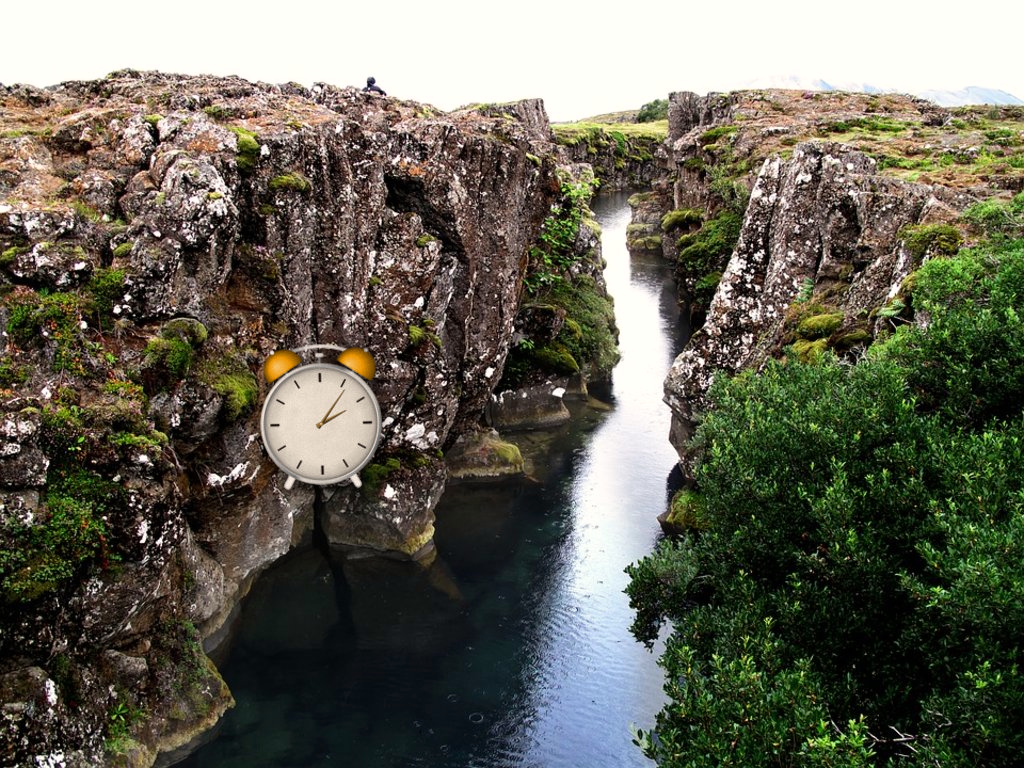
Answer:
{"hour": 2, "minute": 6}
